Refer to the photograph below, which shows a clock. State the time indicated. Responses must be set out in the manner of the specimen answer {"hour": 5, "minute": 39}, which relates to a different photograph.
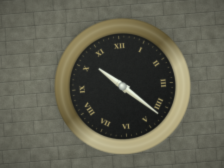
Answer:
{"hour": 10, "minute": 22}
